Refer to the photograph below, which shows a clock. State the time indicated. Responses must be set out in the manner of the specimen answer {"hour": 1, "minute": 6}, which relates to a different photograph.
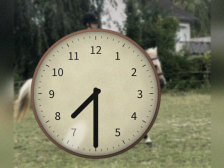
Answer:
{"hour": 7, "minute": 30}
